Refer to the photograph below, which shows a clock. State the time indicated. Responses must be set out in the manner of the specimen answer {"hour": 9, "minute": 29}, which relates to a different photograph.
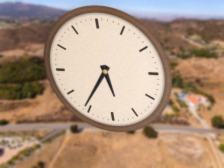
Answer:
{"hour": 5, "minute": 36}
